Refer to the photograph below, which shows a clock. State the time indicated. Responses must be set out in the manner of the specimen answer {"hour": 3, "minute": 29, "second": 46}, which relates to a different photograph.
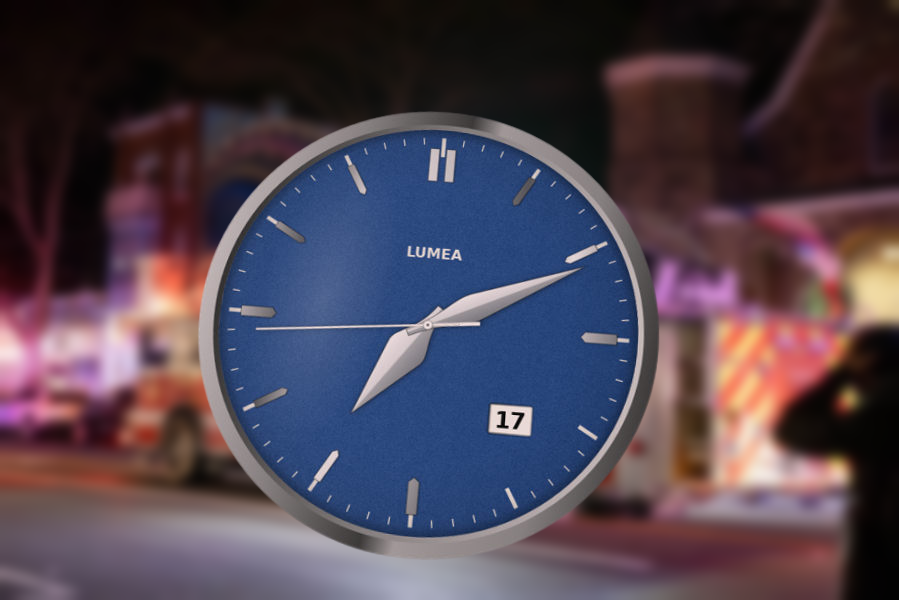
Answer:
{"hour": 7, "minute": 10, "second": 44}
